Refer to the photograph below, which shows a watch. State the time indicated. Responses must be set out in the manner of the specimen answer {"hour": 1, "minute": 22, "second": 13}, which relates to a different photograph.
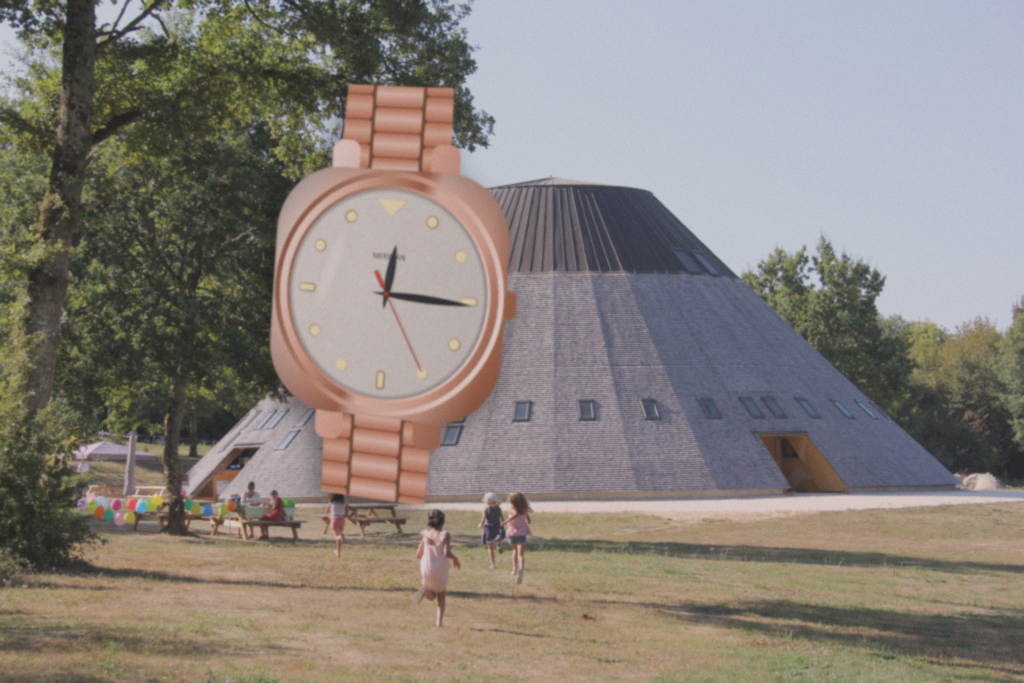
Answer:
{"hour": 12, "minute": 15, "second": 25}
